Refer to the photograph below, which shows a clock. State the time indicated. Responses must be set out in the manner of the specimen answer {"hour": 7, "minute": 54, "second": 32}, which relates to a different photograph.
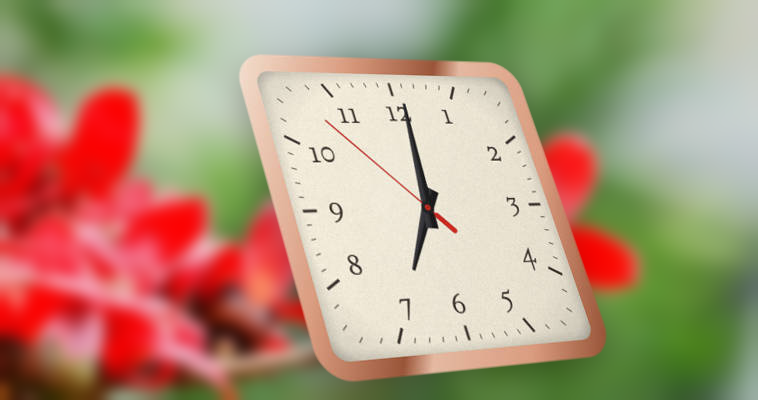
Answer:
{"hour": 7, "minute": 0, "second": 53}
